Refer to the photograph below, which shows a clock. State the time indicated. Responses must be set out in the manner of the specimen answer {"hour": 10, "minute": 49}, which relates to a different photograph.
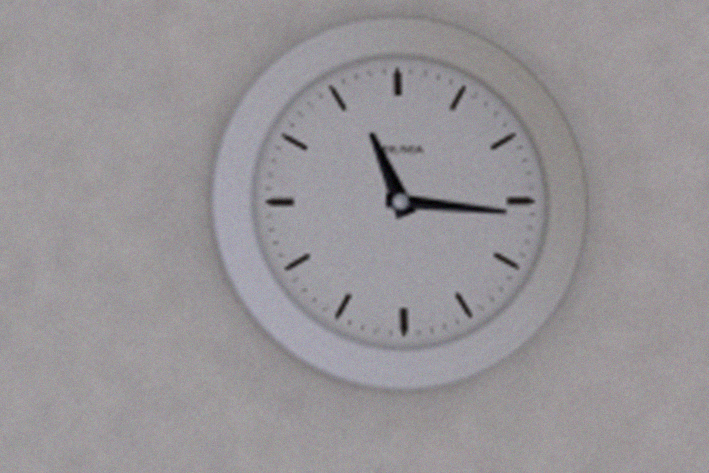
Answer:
{"hour": 11, "minute": 16}
